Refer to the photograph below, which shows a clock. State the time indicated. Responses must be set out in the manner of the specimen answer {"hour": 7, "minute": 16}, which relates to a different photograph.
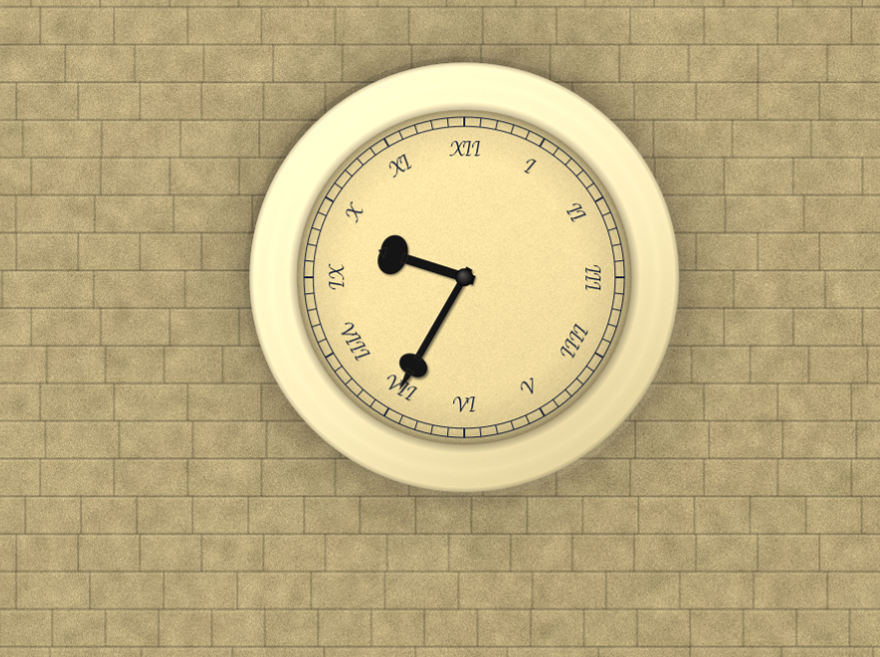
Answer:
{"hour": 9, "minute": 35}
